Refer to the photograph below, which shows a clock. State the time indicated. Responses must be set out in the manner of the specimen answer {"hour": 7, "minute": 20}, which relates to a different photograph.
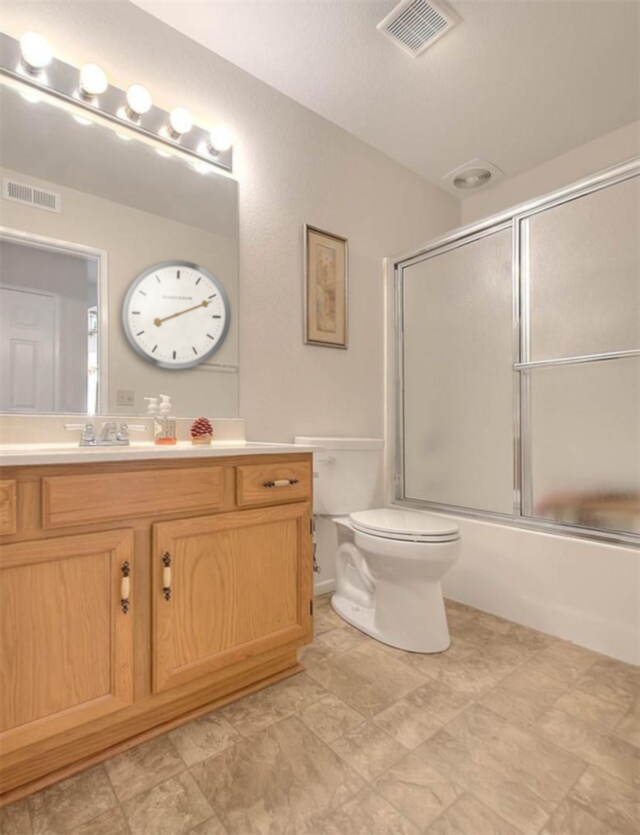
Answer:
{"hour": 8, "minute": 11}
